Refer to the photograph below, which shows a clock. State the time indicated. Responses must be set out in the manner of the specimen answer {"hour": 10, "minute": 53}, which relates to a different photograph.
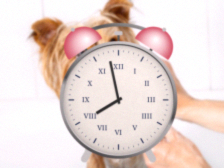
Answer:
{"hour": 7, "minute": 58}
